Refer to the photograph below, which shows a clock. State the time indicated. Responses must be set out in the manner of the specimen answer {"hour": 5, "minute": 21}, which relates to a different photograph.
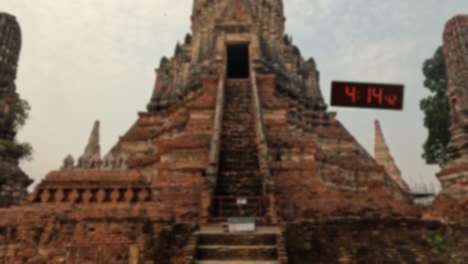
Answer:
{"hour": 4, "minute": 14}
